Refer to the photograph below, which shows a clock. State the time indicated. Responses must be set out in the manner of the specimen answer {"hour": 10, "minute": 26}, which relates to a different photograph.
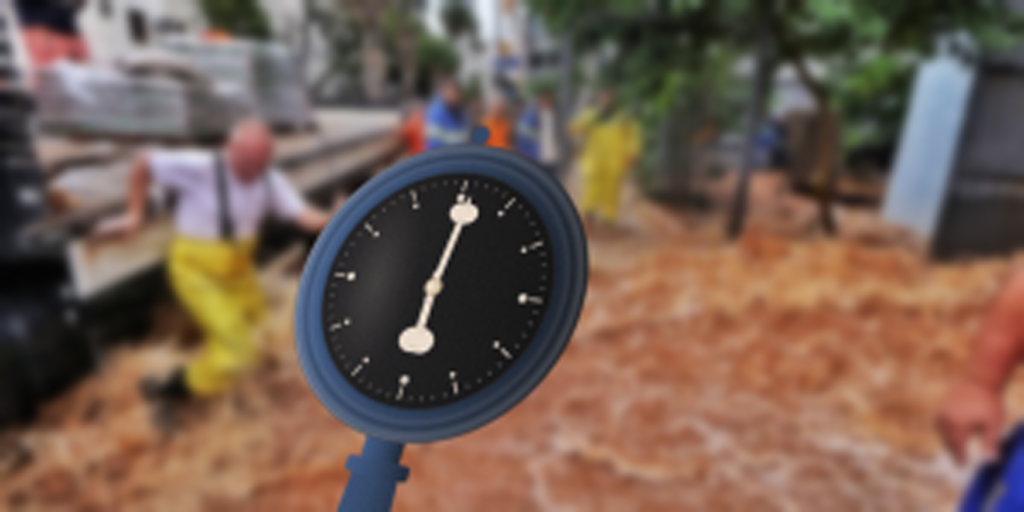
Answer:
{"hour": 6, "minute": 1}
